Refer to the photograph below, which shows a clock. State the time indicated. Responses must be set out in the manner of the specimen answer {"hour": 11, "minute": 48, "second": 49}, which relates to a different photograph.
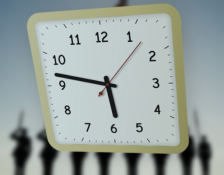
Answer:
{"hour": 5, "minute": 47, "second": 7}
